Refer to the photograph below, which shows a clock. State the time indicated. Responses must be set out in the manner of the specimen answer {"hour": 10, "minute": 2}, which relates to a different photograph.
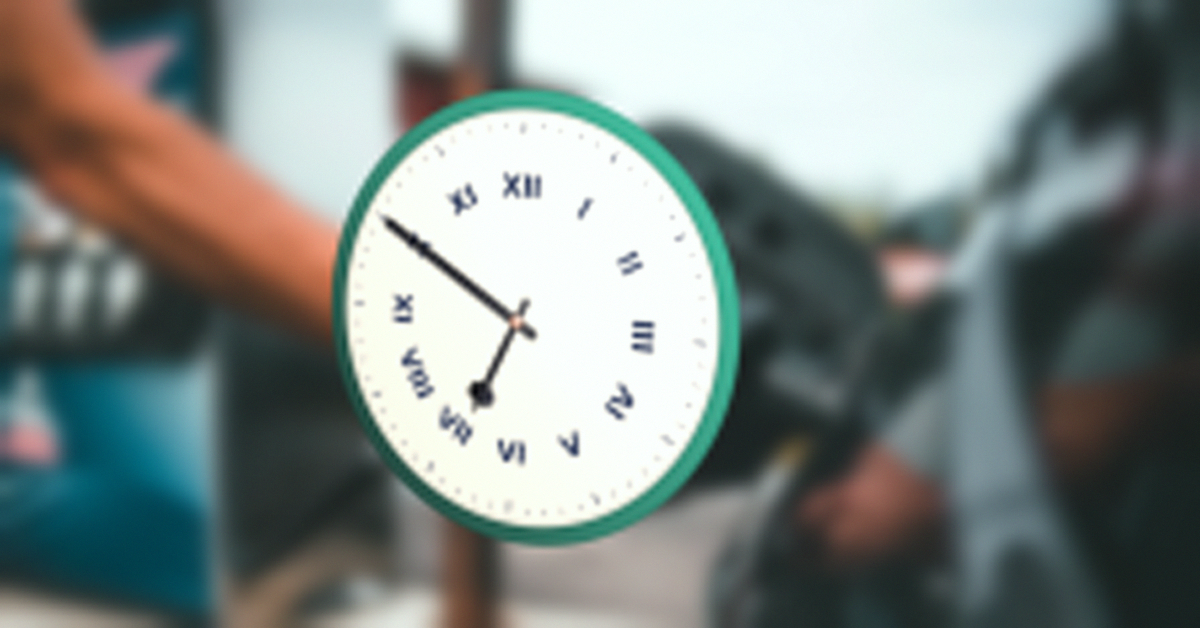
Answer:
{"hour": 6, "minute": 50}
